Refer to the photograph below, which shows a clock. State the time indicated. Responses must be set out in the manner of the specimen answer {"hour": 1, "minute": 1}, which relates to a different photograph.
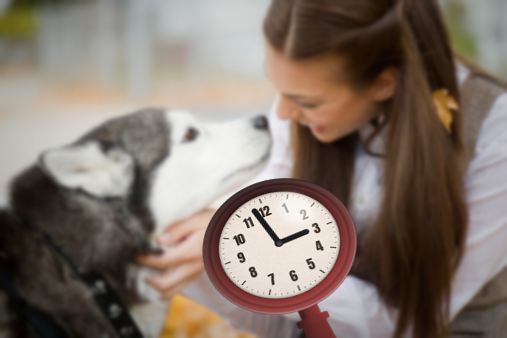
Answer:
{"hour": 2, "minute": 58}
